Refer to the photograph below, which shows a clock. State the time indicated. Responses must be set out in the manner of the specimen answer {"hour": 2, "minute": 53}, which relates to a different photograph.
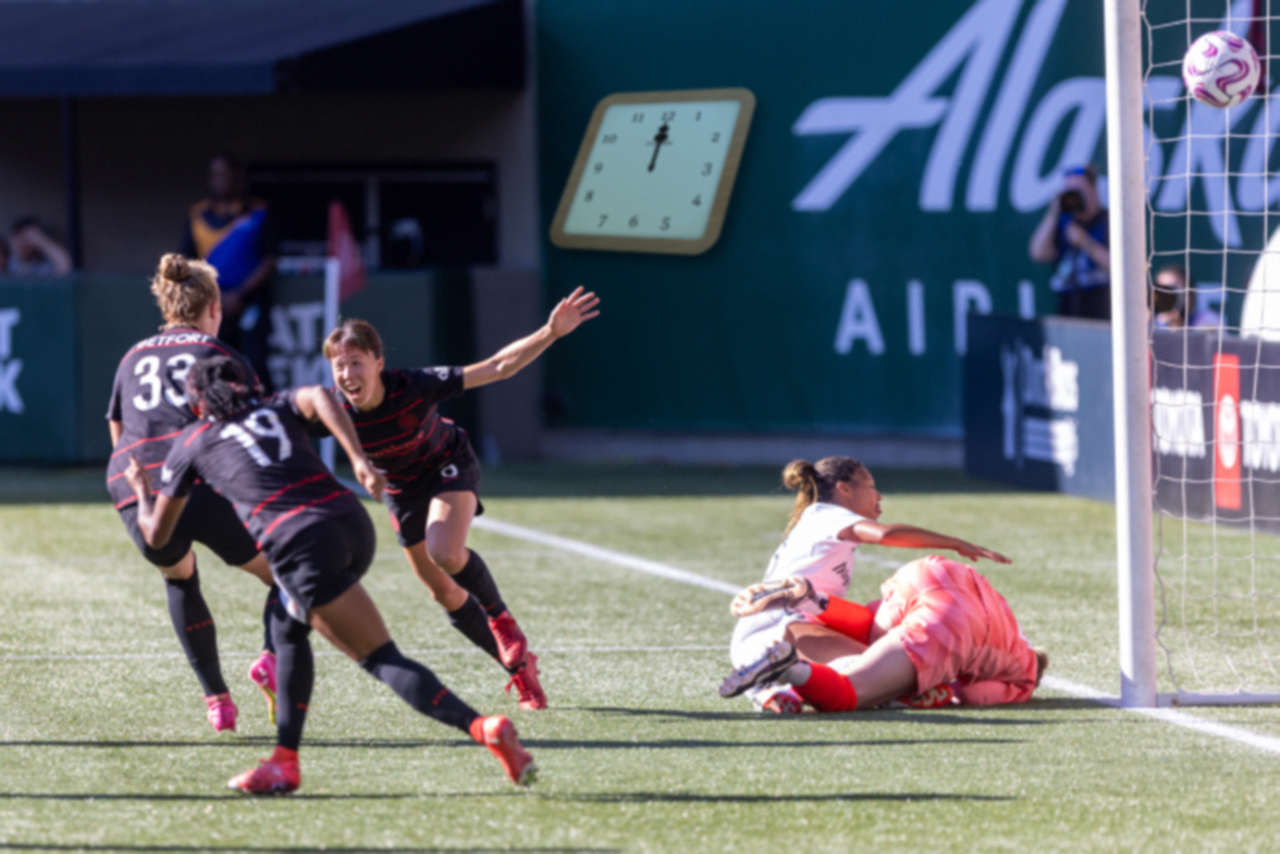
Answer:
{"hour": 12, "minute": 0}
